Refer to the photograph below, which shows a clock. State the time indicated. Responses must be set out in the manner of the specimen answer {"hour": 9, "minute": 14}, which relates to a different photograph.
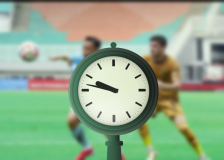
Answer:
{"hour": 9, "minute": 47}
